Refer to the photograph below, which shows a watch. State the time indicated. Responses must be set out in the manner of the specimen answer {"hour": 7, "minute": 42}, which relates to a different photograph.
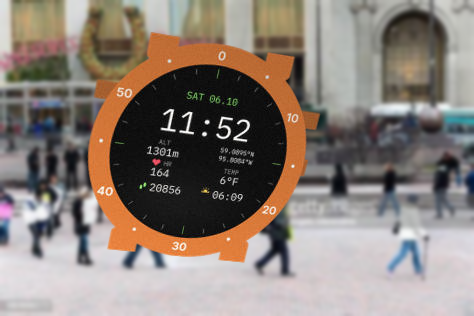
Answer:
{"hour": 11, "minute": 52}
